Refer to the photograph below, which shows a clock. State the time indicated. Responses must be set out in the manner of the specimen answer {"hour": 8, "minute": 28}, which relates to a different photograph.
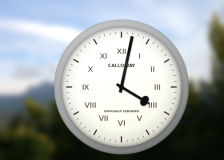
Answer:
{"hour": 4, "minute": 2}
